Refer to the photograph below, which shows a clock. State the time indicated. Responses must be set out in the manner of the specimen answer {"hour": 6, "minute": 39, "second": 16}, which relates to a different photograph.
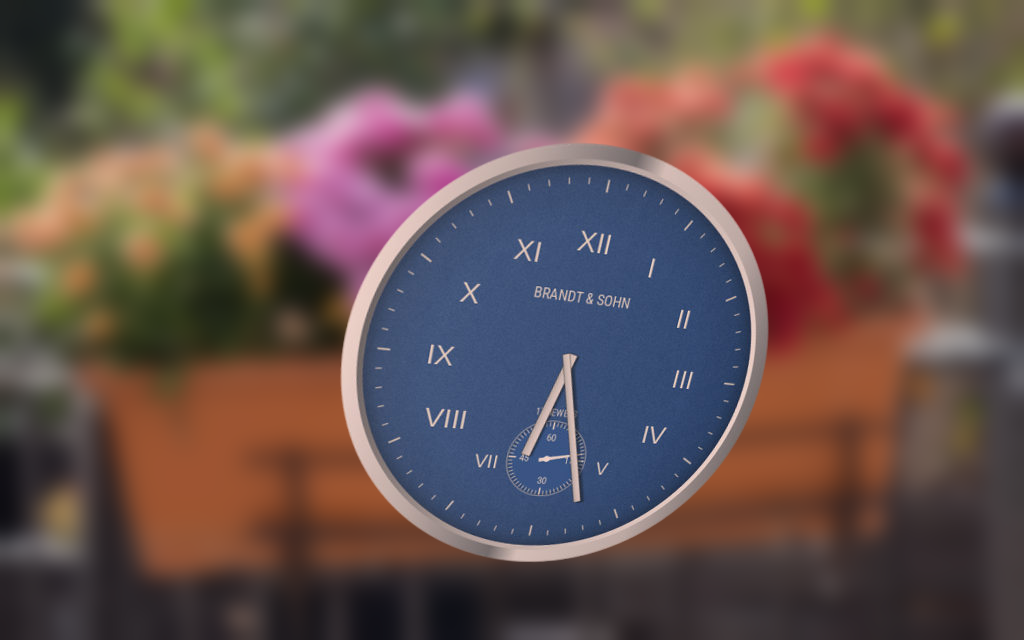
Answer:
{"hour": 6, "minute": 27, "second": 13}
